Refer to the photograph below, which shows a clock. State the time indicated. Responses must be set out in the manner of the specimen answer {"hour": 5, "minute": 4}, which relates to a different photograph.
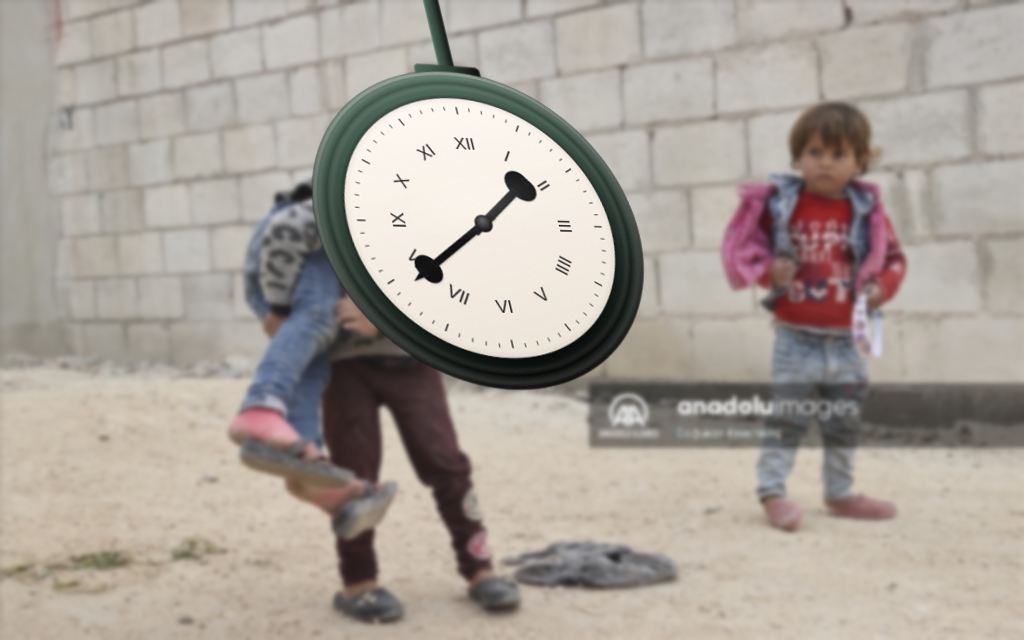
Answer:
{"hour": 1, "minute": 39}
